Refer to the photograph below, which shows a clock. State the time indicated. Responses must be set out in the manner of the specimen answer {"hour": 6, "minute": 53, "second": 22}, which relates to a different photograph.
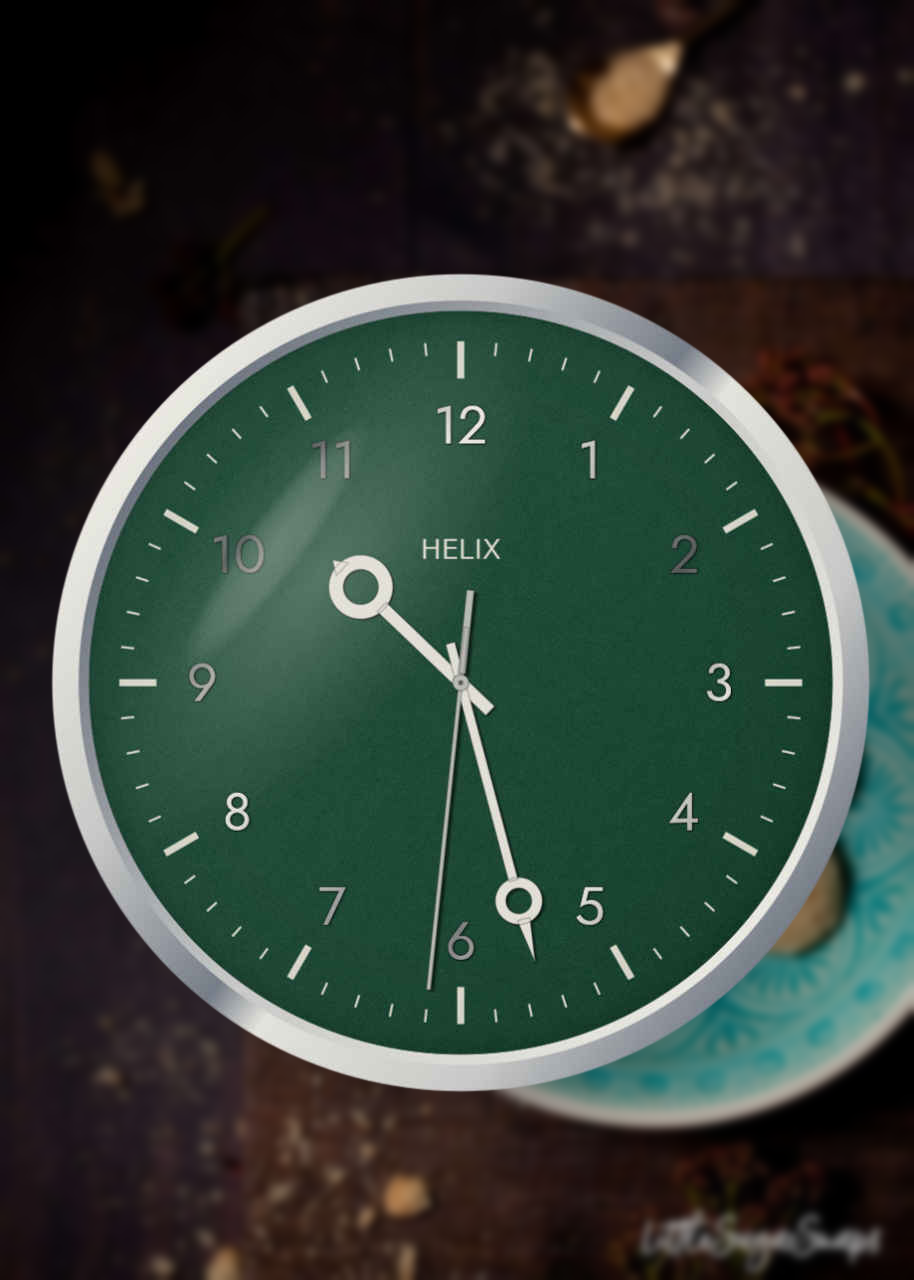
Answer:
{"hour": 10, "minute": 27, "second": 31}
